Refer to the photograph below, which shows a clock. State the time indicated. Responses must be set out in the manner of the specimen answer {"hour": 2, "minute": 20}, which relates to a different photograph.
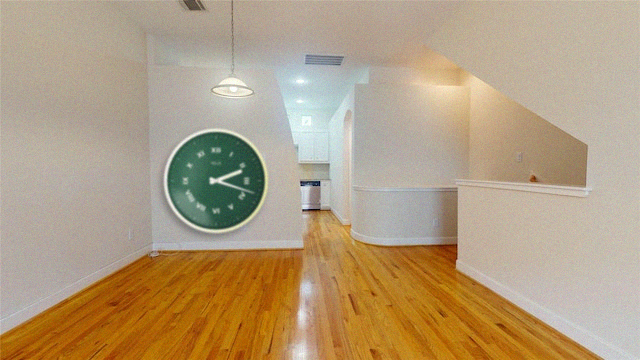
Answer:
{"hour": 2, "minute": 18}
